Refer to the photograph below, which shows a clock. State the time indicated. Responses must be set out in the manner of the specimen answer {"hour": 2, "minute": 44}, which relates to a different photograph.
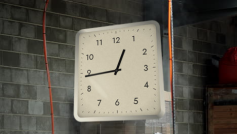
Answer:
{"hour": 12, "minute": 44}
